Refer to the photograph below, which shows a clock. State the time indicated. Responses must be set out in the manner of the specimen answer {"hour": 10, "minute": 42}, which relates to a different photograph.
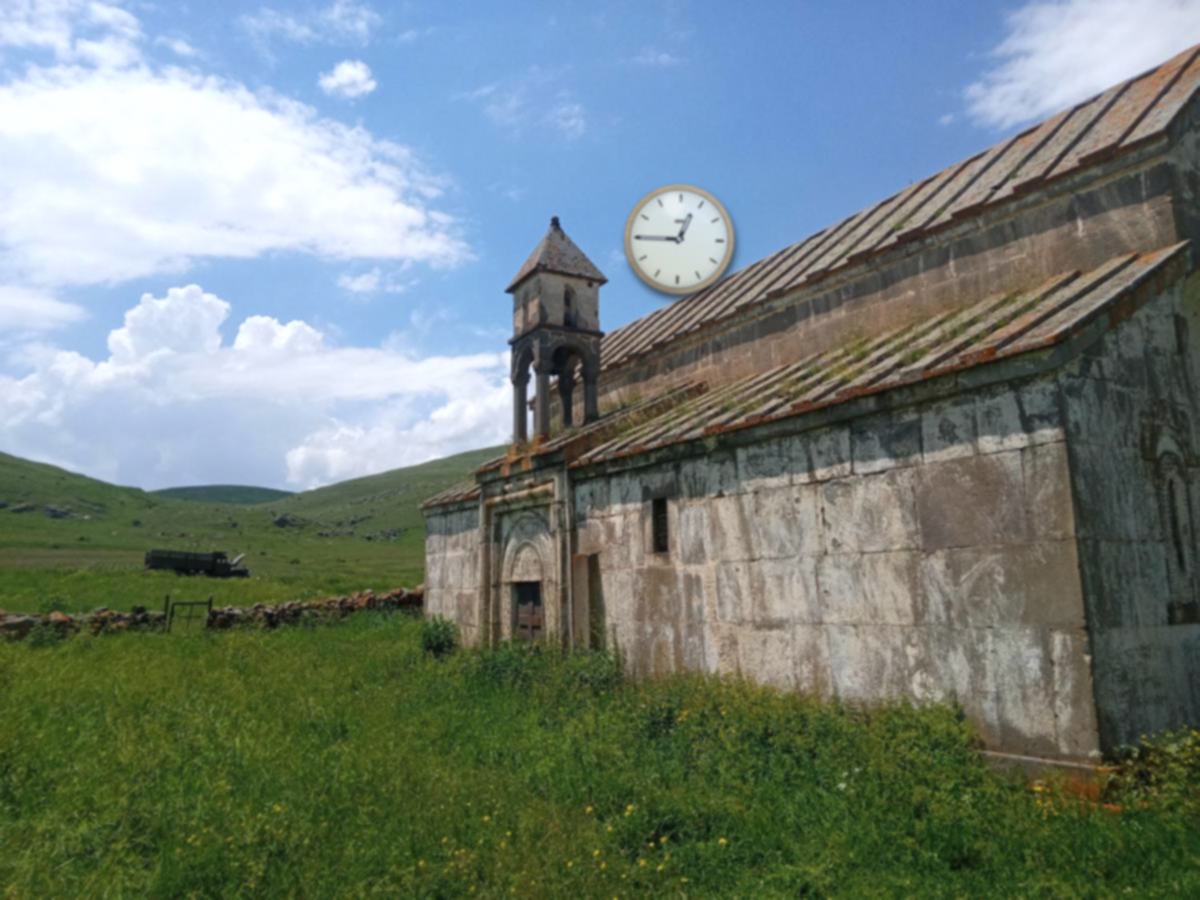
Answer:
{"hour": 12, "minute": 45}
